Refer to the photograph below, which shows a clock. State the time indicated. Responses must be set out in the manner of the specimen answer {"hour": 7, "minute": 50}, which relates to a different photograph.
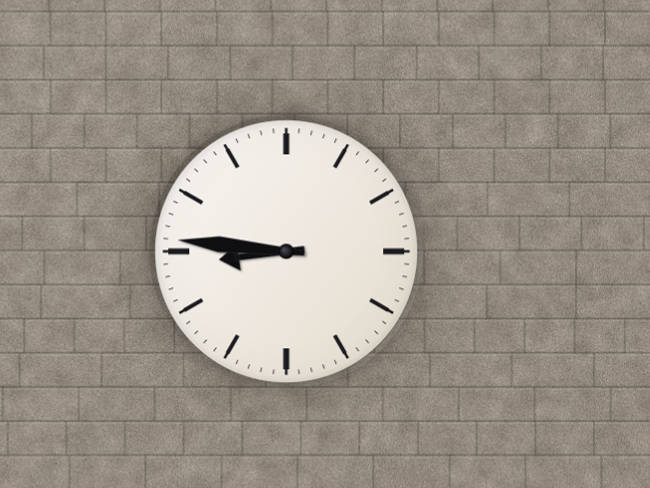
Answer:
{"hour": 8, "minute": 46}
